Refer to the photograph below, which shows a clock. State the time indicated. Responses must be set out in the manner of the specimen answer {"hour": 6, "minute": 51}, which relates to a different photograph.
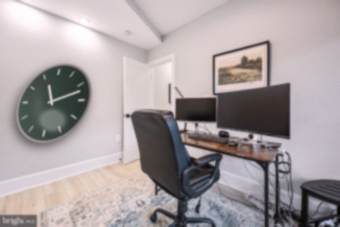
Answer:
{"hour": 11, "minute": 12}
